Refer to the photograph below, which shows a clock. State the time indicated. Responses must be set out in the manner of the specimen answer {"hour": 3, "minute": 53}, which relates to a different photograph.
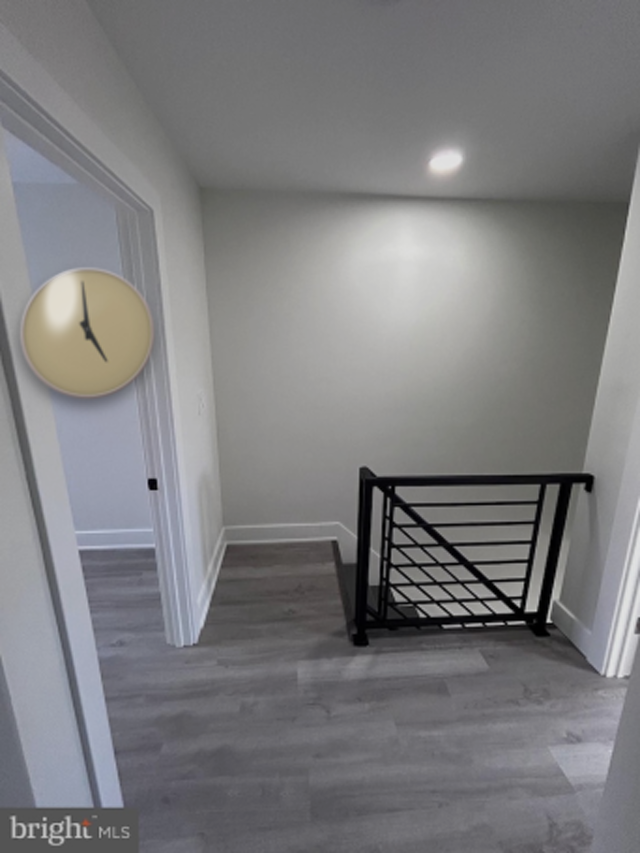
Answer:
{"hour": 4, "minute": 59}
